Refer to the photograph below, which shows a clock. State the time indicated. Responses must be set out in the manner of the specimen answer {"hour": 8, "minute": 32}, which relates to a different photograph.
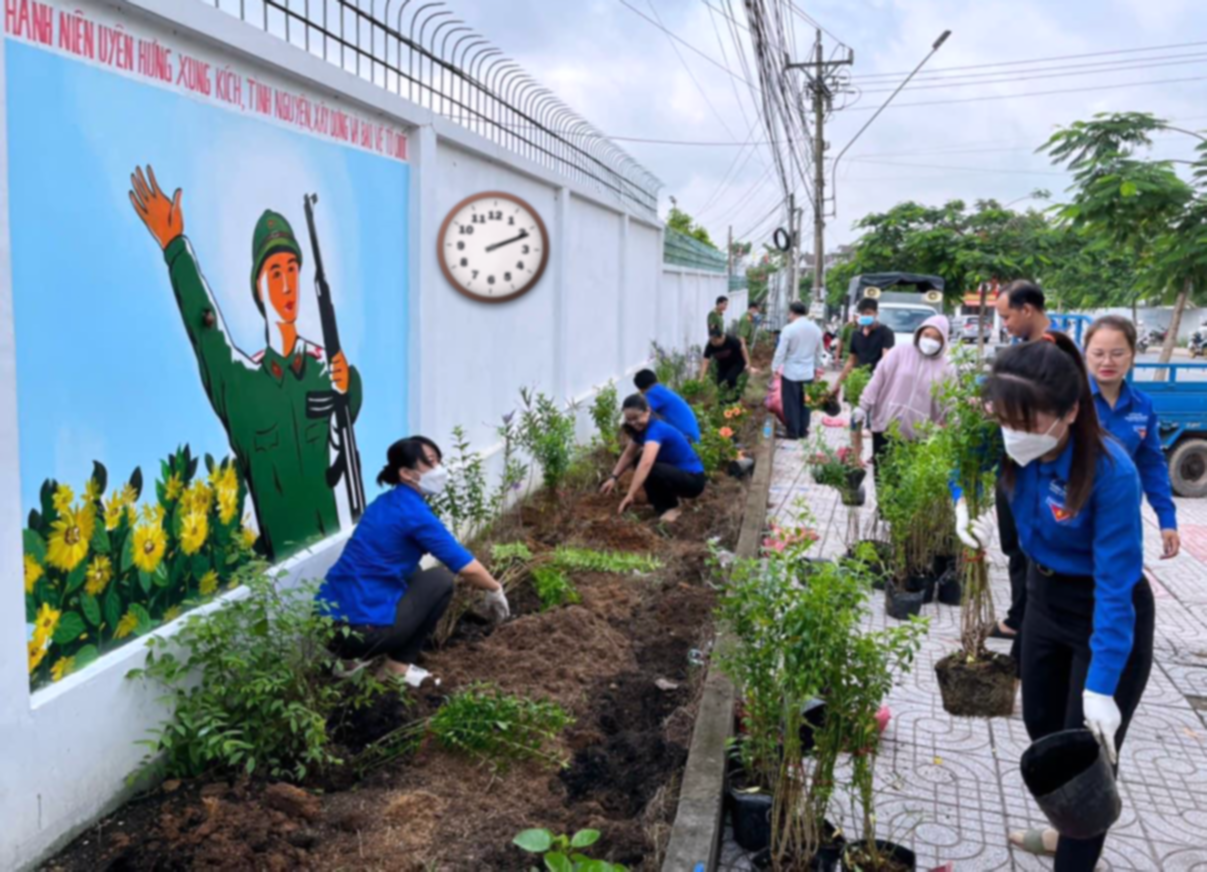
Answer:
{"hour": 2, "minute": 11}
